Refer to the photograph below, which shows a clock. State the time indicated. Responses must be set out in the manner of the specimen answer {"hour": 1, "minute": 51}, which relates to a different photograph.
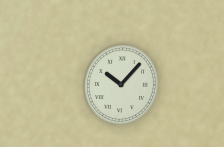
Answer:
{"hour": 10, "minute": 7}
